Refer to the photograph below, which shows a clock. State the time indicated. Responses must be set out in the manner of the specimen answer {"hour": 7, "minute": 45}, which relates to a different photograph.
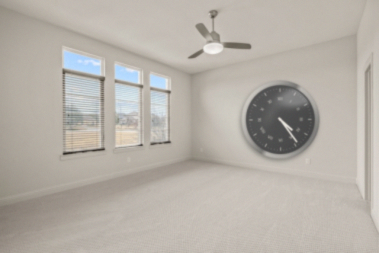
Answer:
{"hour": 4, "minute": 24}
